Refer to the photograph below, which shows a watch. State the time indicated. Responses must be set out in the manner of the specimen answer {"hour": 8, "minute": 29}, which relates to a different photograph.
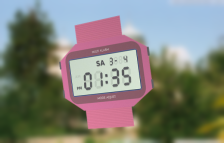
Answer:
{"hour": 1, "minute": 35}
